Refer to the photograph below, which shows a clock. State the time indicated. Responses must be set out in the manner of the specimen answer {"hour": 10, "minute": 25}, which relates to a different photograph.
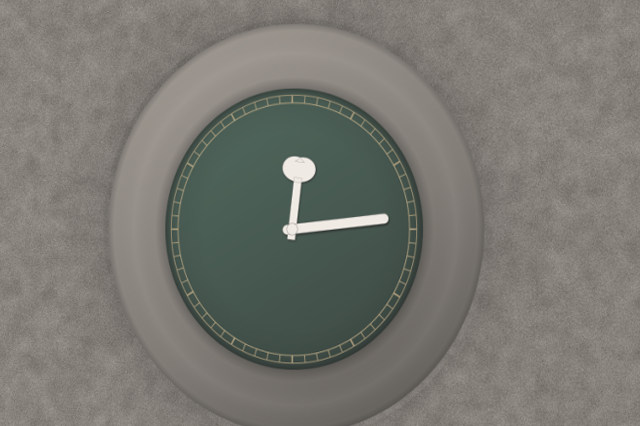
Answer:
{"hour": 12, "minute": 14}
